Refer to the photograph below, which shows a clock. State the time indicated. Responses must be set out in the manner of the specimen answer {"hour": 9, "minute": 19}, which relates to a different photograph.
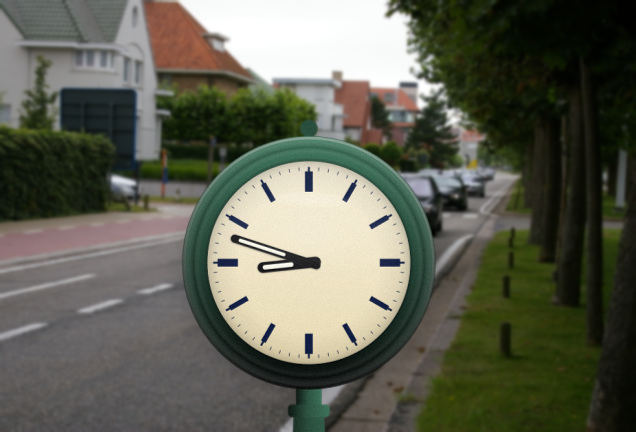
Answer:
{"hour": 8, "minute": 48}
